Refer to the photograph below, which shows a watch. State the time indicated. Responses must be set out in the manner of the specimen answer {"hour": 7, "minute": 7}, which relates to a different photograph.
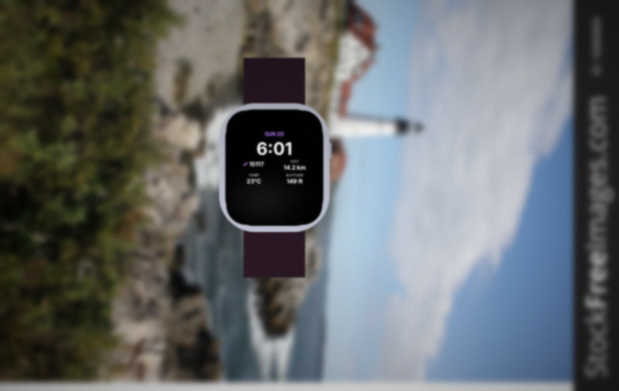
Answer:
{"hour": 6, "minute": 1}
